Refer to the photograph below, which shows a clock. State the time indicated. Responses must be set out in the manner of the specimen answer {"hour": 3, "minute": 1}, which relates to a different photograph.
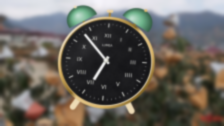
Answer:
{"hour": 6, "minute": 53}
